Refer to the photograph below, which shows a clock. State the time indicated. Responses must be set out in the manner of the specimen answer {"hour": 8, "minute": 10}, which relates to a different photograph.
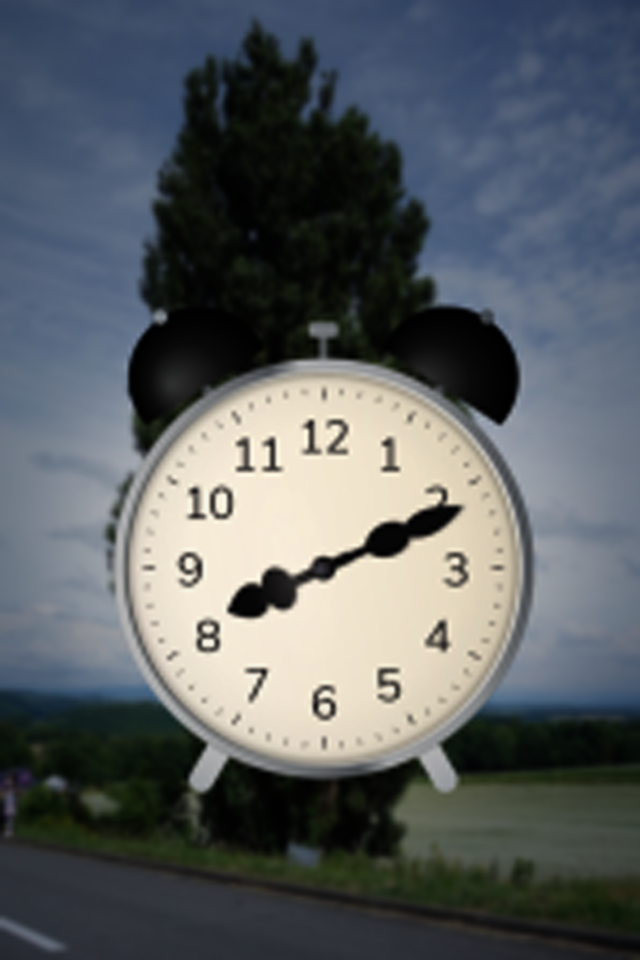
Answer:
{"hour": 8, "minute": 11}
